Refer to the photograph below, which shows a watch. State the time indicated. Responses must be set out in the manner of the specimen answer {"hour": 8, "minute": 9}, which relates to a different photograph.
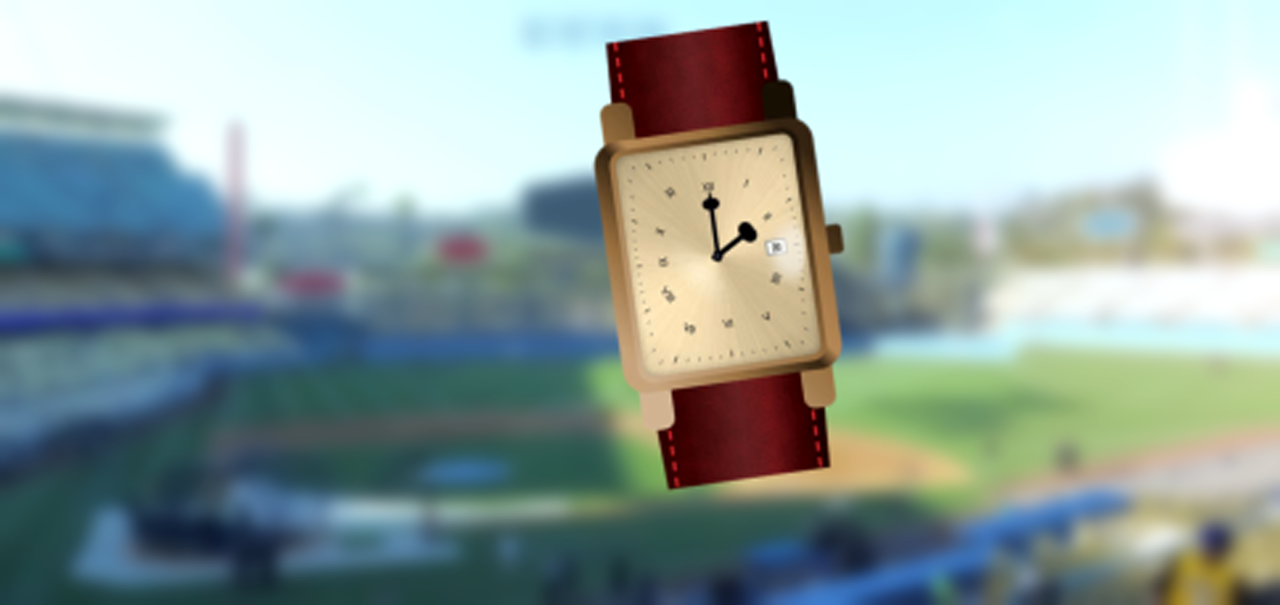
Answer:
{"hour": 2, "minute": 0}
